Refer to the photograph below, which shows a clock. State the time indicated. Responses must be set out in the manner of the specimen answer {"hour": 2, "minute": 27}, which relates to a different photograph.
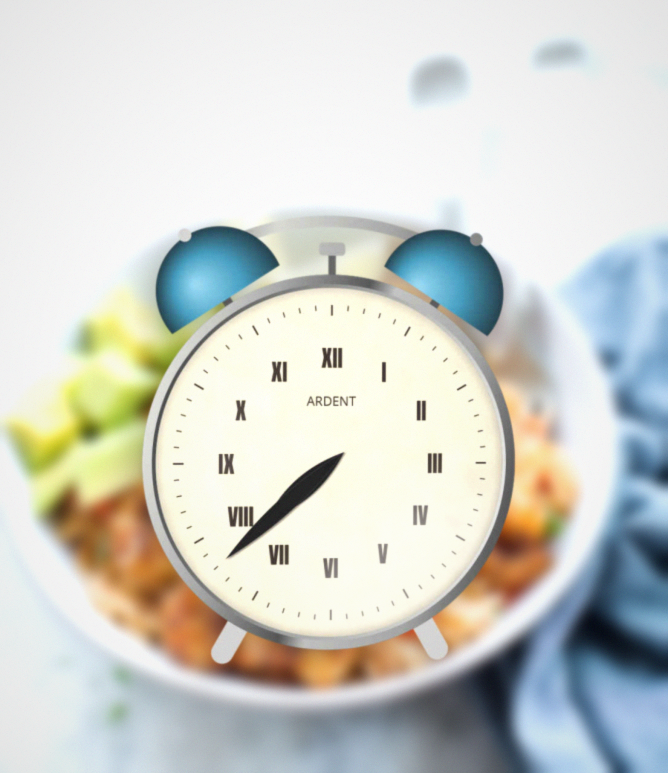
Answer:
{"hour": 7, "minute": 38}
